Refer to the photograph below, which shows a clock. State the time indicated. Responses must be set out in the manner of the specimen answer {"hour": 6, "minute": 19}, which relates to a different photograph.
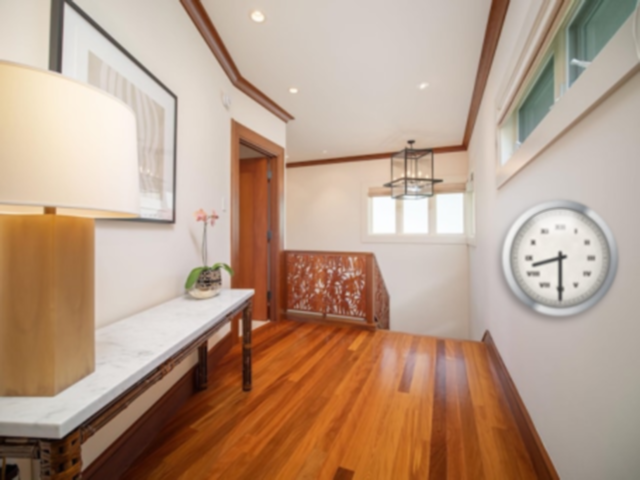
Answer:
{"hour": 8, "minute": 30}
